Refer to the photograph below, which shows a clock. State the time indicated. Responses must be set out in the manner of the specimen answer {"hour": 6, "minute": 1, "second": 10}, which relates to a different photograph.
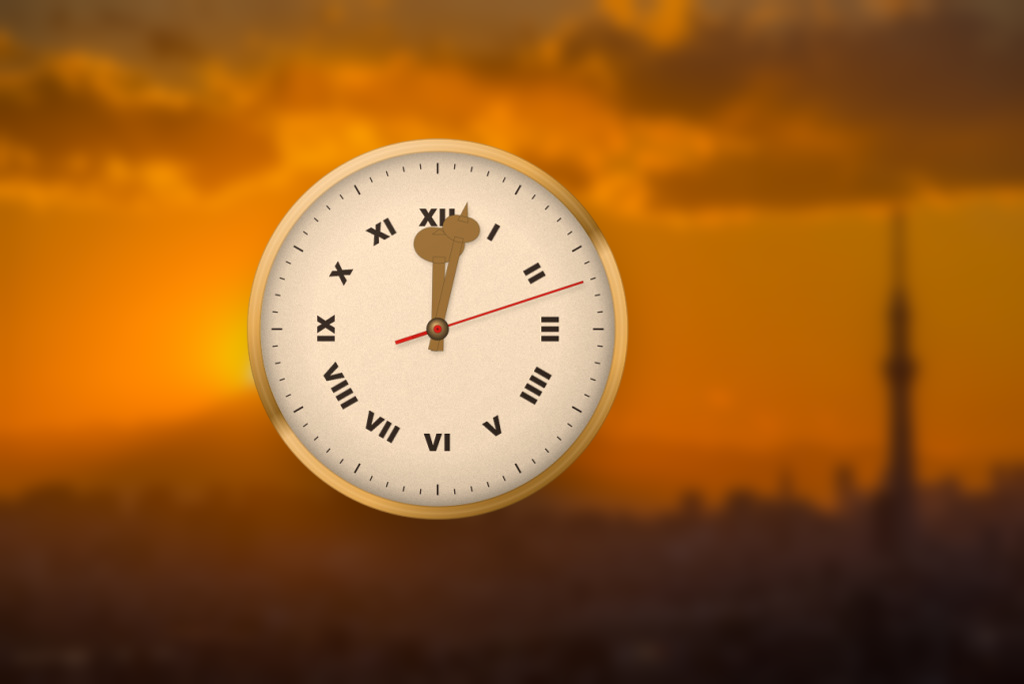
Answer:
{"hour": 12, "minute": 2, "second": 12}
